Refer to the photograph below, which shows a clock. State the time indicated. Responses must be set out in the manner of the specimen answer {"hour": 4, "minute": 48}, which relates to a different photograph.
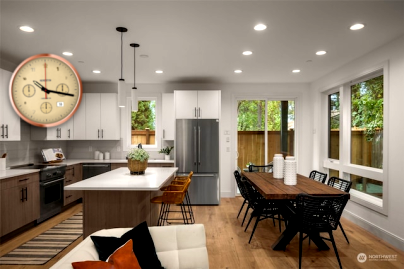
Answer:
{"hour": 10, "minute": 17}
